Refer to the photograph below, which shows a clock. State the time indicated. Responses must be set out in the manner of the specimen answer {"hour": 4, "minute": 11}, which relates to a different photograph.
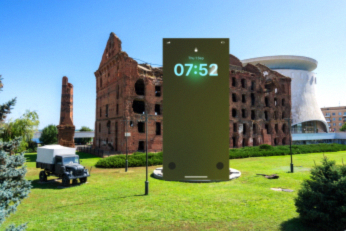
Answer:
{"hour": 7, "minute": 52}
